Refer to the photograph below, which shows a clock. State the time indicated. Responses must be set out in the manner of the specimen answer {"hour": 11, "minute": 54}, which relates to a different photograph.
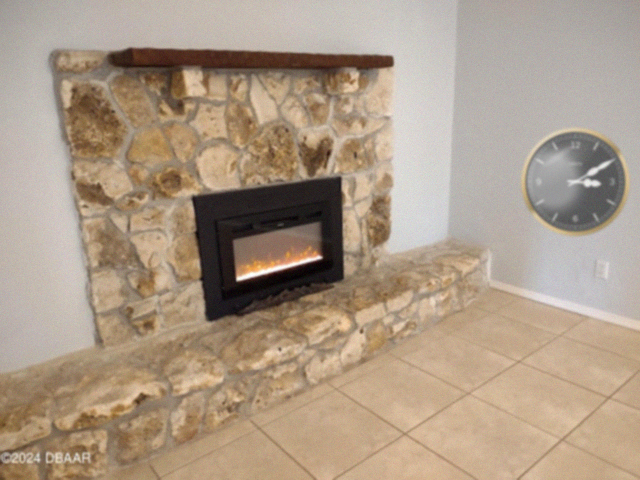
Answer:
{"hour": 3, "minute": 10}
